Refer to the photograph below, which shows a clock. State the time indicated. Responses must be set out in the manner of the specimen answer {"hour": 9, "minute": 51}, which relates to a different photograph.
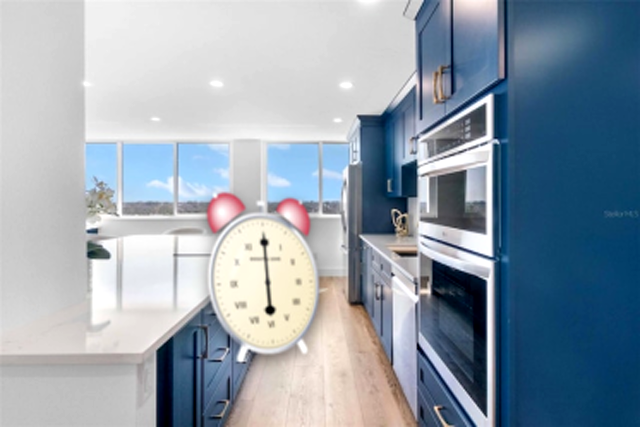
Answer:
{"hour": 6, "minute": 0}
